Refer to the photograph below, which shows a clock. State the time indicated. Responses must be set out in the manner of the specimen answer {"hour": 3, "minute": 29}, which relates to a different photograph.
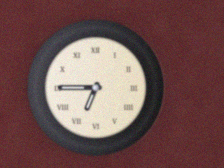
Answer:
{"hour": 6, "minute": 45}
